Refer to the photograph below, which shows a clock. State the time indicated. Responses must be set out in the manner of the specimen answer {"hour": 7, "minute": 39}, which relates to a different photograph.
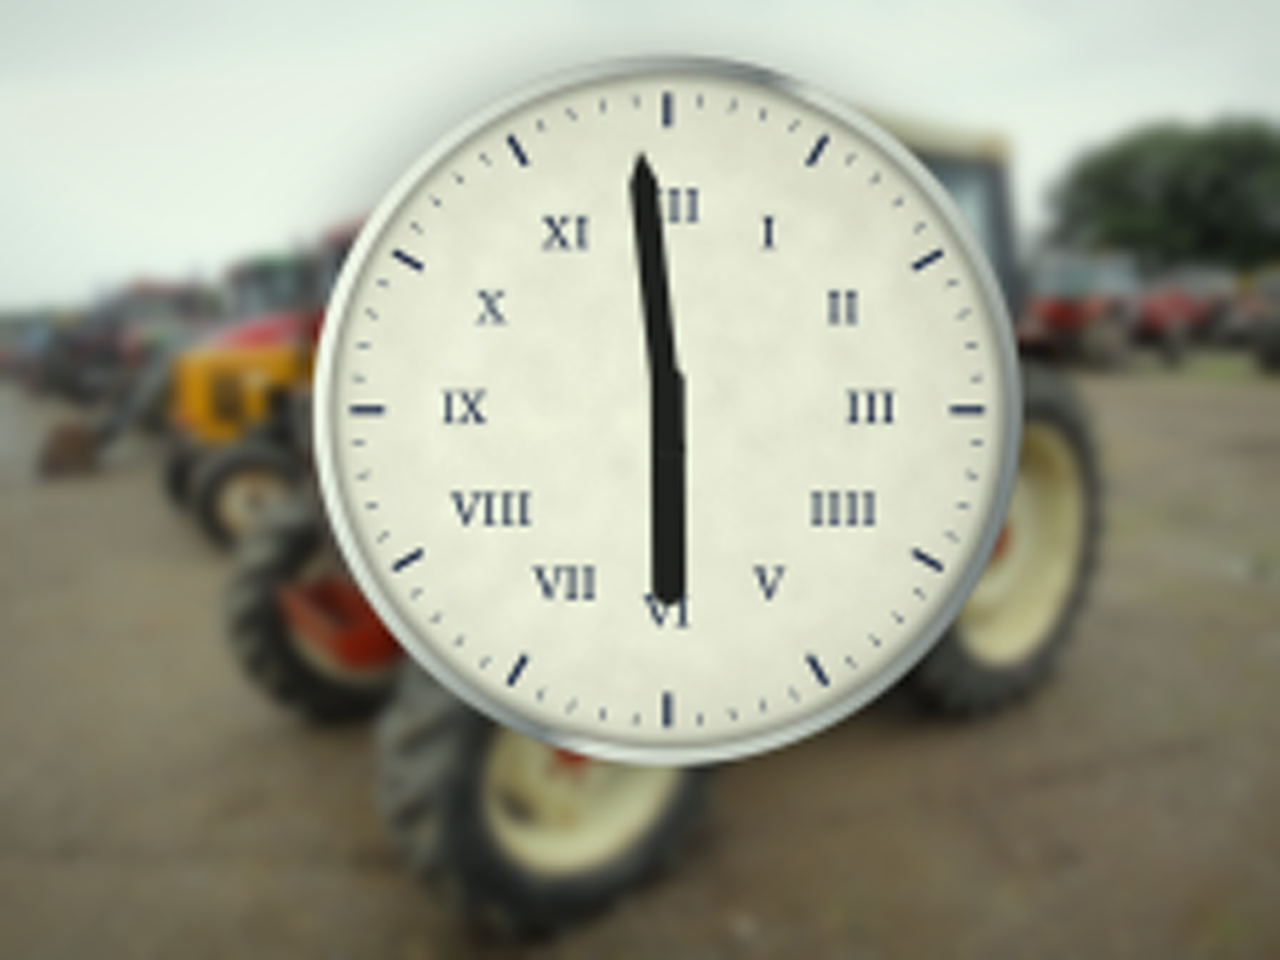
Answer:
{"hour": 5, "minute": 59}
